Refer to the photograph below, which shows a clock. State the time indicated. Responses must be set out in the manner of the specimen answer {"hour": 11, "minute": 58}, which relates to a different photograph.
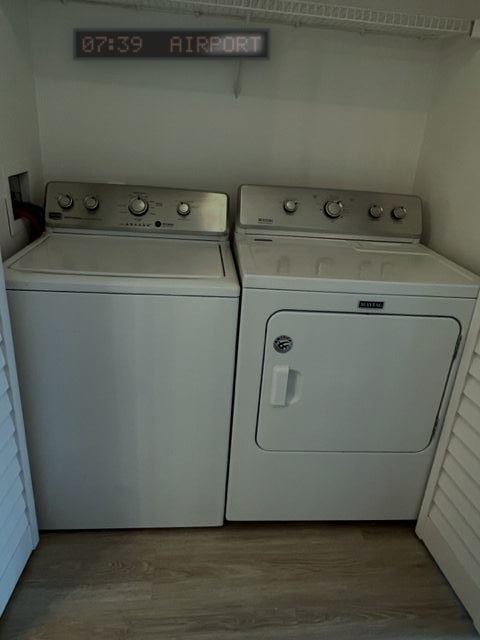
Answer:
{"hour": 7, "minute": 39}
